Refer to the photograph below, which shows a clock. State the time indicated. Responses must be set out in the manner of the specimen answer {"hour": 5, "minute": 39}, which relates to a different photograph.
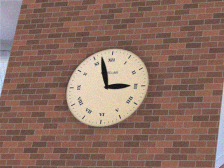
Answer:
{"hour": 2, "minute": 57}
